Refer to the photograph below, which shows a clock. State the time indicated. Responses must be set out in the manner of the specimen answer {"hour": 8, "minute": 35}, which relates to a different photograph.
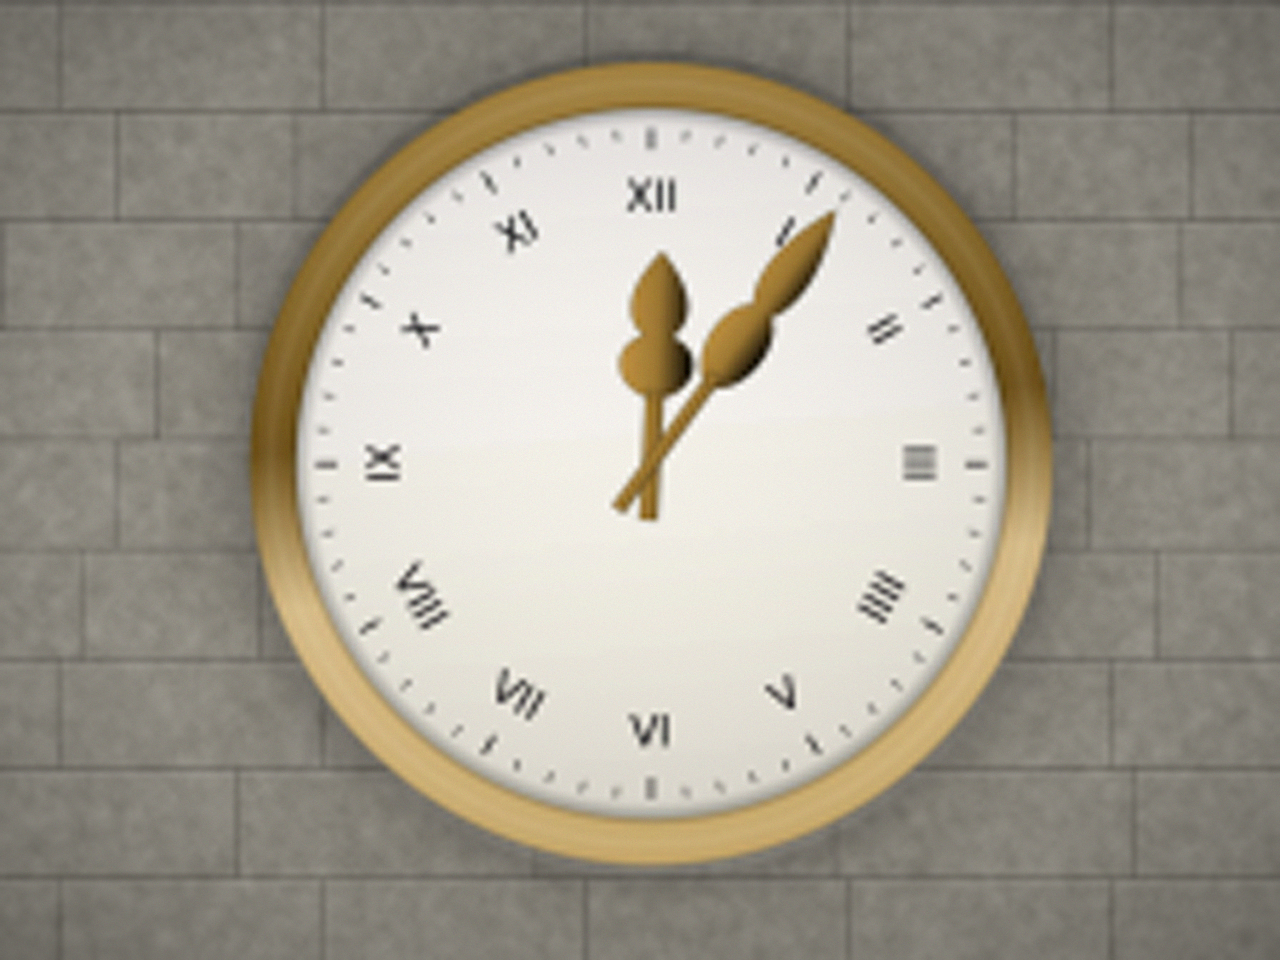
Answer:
{"hour": 12, "minute": 6}
